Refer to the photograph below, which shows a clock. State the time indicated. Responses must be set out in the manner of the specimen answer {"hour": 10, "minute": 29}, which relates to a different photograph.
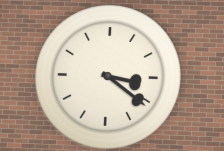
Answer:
{"hour": 3, "minute": 21}
